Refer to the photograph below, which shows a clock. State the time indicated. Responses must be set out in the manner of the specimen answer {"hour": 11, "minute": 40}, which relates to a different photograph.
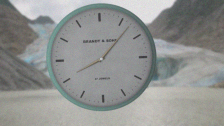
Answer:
{"hour": 8, "minute": 7}
